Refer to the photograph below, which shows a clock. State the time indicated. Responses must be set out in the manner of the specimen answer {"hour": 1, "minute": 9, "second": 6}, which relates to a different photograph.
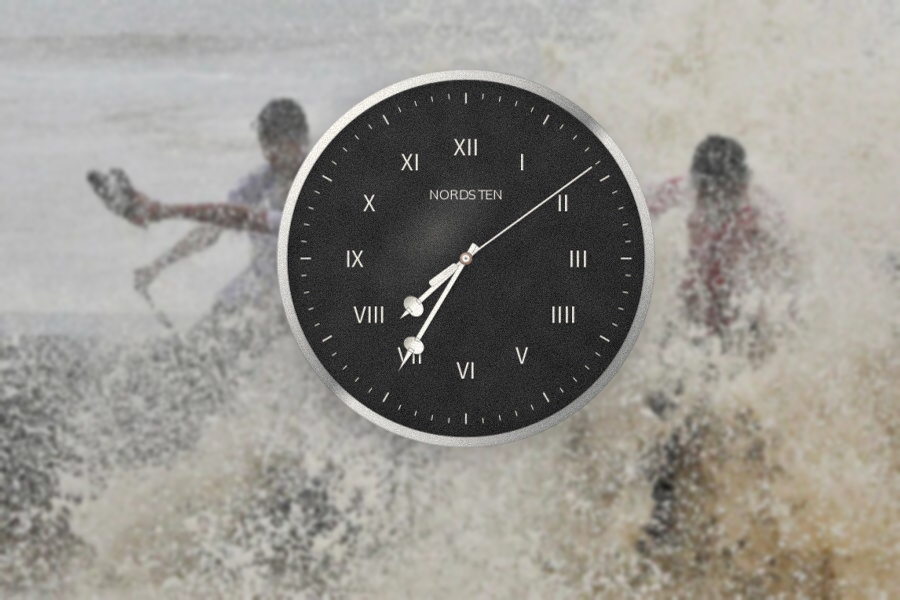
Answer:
{"hour": 7, "minute": 35, "second": 9}
